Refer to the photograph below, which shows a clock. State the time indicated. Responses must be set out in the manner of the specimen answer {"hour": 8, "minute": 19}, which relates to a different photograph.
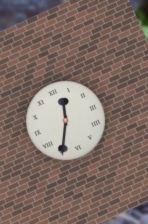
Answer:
{"hour": 12, "minute": 35}
